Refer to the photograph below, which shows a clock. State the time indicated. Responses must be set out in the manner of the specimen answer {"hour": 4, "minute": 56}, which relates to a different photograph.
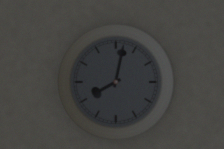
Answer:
{"hour": 8, "minute": 2}
